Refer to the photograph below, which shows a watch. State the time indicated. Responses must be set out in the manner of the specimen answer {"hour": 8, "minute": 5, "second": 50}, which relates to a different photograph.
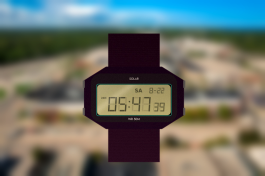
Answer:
{"hour": 5, "minute": 47, "second": 39}
